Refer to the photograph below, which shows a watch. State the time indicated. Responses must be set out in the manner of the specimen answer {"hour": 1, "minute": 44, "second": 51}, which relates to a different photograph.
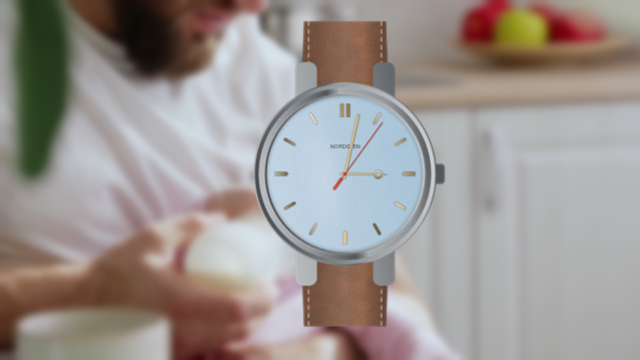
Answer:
{"hour": 3, "minute": 2, "second": 6}
